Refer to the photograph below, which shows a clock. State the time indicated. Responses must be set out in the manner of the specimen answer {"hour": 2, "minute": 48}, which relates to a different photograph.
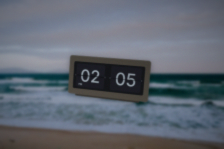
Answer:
{"hour": 2, "minute": 5}
